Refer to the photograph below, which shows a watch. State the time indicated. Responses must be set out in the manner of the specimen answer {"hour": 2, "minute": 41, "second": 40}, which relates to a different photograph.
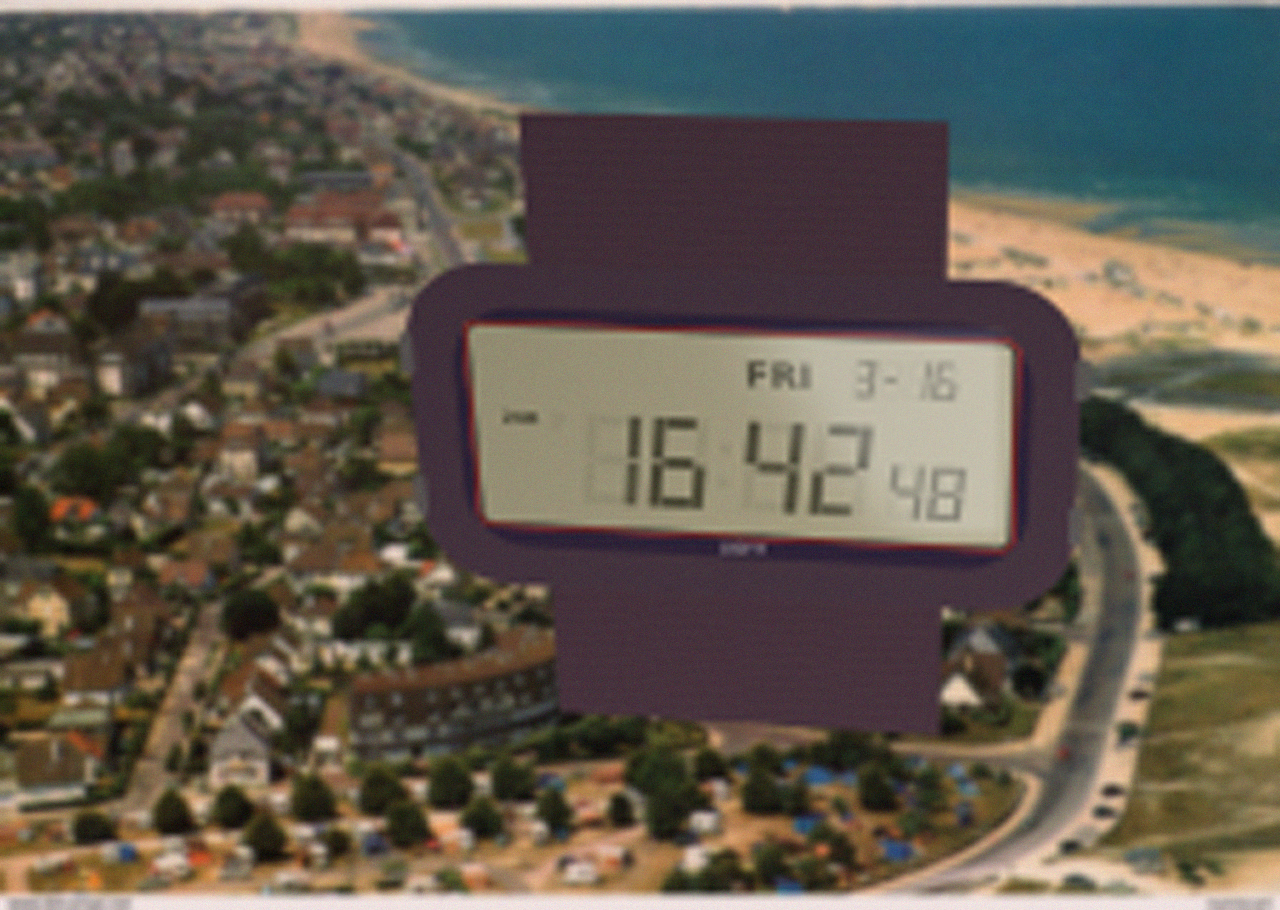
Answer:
{"hour": 16, "minute": 42, "second": 48}
